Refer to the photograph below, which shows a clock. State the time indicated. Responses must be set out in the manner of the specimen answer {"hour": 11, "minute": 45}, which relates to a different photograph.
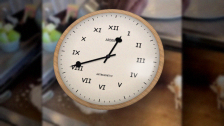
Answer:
{"hour": 12, "minute": 41}
